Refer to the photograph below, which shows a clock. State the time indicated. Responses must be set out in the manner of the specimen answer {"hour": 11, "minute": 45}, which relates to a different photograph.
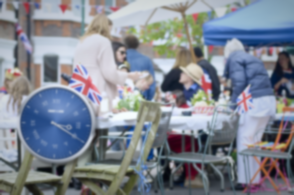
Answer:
{"hour": 3, "minute": 20}
